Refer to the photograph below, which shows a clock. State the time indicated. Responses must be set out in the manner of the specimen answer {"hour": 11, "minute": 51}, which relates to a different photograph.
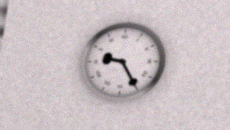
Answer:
{"hour": 9, "minute": 25}
